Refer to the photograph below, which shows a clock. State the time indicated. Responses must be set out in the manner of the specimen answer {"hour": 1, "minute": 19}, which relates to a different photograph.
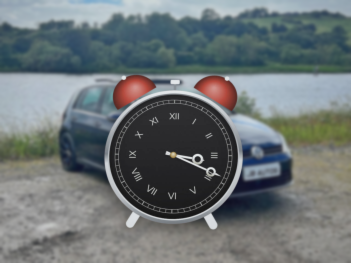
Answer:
{"hour": 3, "minute": 19}
